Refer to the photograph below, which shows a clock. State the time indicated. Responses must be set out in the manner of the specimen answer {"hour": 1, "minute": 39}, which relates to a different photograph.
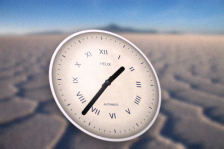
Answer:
{"hour": 1, "minute": 37}
